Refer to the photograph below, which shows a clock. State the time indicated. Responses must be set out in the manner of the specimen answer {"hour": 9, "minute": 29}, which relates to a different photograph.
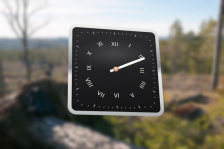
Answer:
{"hour": 2, "minute": 11}
